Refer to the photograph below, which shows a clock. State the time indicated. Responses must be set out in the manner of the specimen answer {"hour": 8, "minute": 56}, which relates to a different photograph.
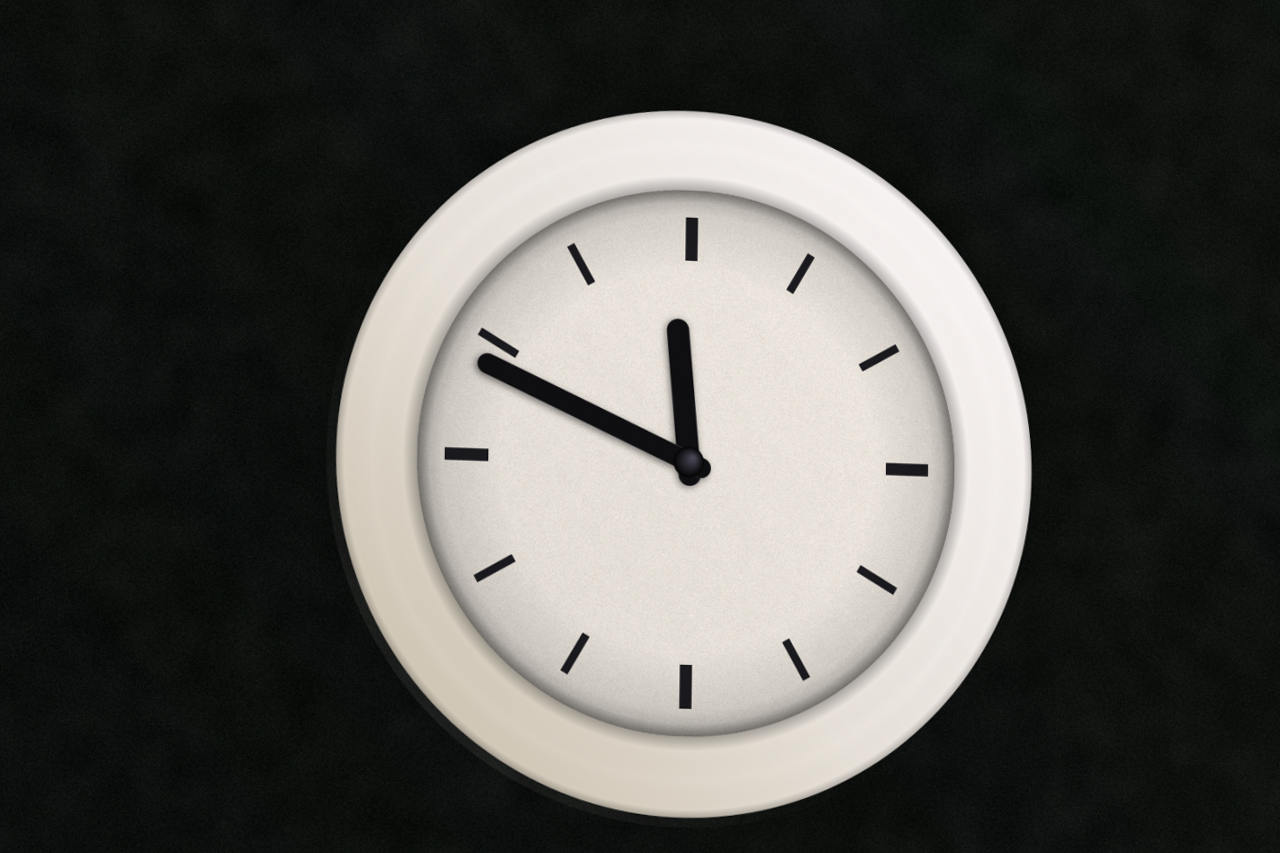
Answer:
{"hour": 11, "minute": 49}
